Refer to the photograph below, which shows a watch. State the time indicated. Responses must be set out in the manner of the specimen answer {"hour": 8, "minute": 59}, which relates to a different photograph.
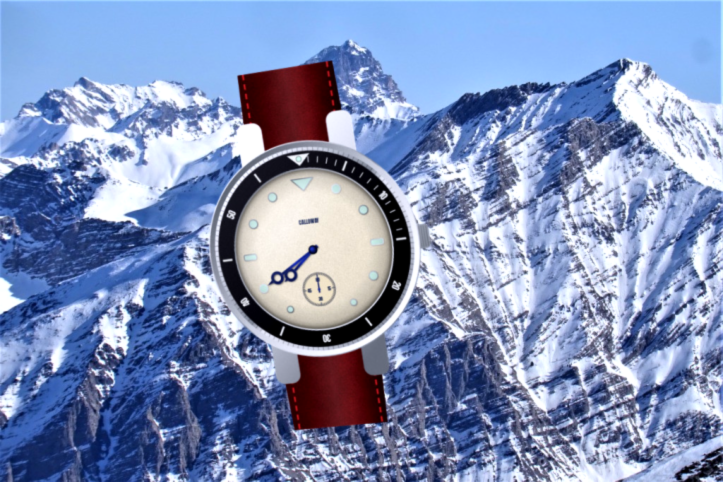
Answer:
{"hour": 7, "minute": 40}
